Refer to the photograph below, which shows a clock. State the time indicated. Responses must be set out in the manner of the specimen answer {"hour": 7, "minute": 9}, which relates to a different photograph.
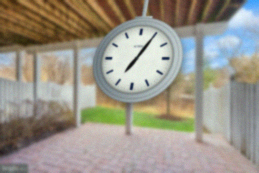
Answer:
{"hour": 7, "minute": 5}
